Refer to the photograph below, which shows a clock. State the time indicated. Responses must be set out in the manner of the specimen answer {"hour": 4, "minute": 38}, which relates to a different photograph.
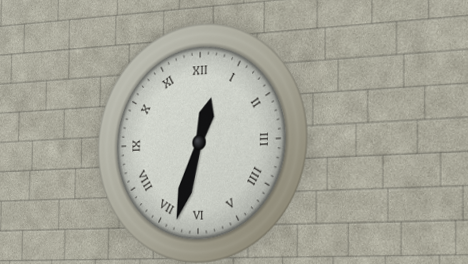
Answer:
{"hour": 12, "minute": 33}
